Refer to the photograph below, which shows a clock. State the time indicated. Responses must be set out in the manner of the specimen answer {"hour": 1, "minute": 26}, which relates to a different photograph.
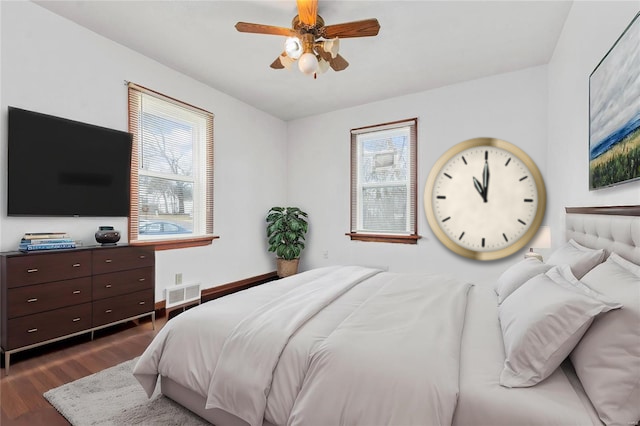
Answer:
{"hour": 11, "minute": 0}
